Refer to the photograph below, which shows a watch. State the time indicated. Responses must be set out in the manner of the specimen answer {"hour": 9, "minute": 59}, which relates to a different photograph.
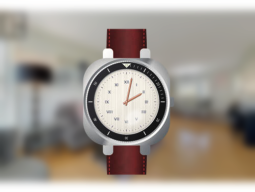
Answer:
{"hour": 2, "minute": 2}
